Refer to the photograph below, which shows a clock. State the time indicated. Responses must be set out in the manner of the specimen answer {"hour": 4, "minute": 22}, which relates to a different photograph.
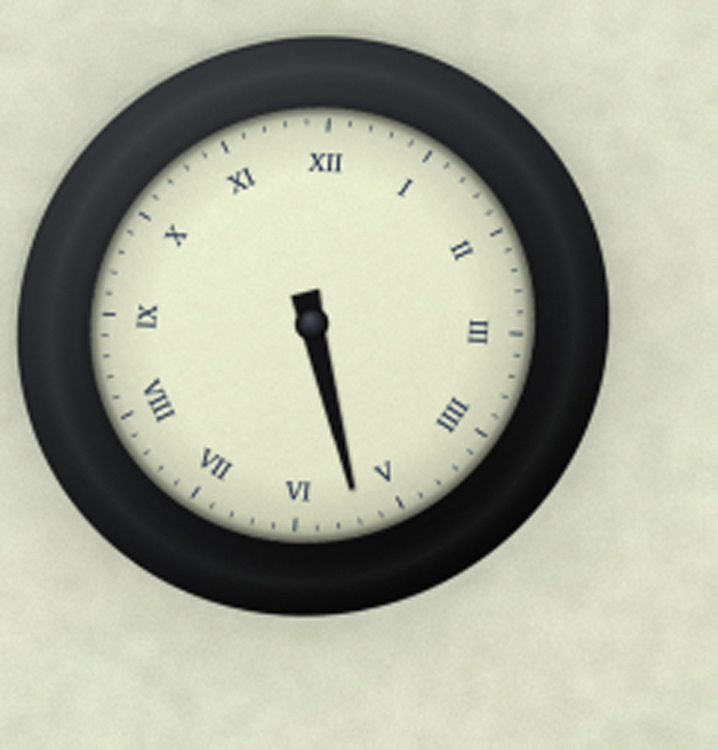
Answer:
{"hour": 5, "minute": 27}
